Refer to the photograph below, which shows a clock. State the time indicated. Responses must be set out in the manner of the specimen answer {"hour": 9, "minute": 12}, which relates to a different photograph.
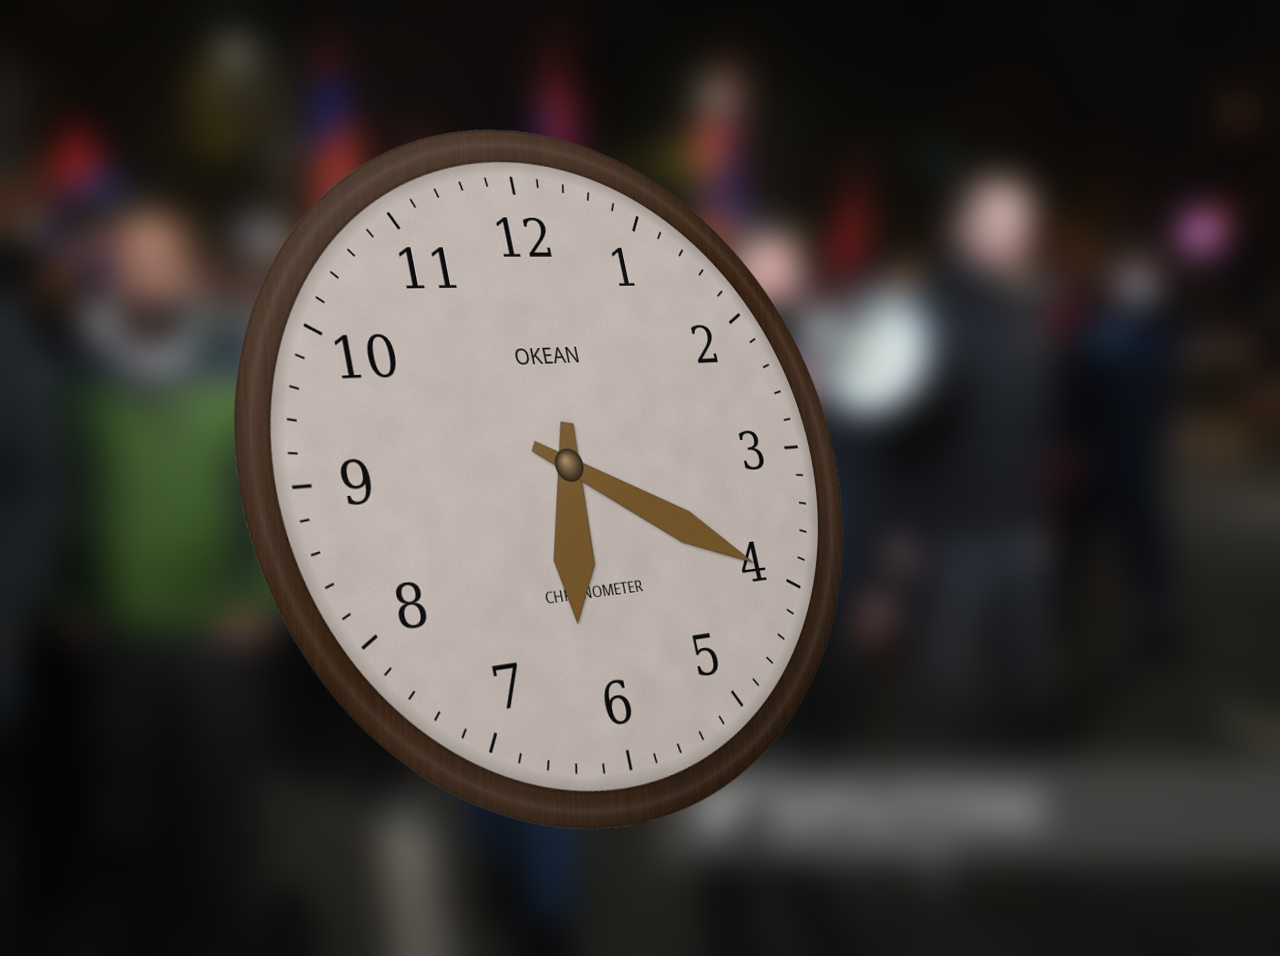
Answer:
{"hour": 6, "minute": 20}
